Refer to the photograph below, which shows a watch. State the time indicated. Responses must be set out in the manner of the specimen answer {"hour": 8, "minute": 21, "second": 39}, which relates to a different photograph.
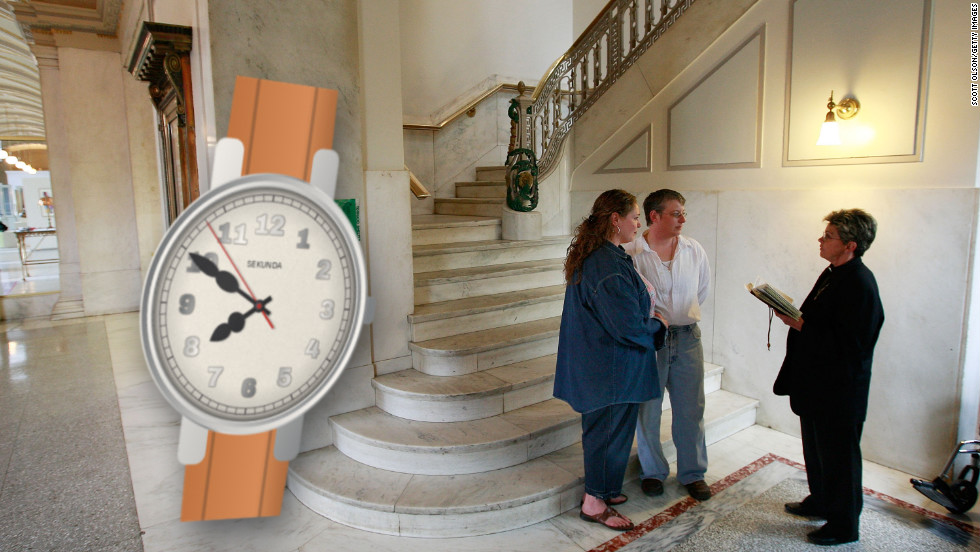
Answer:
{"hour": 7, "minute": 49, "second": 53}
